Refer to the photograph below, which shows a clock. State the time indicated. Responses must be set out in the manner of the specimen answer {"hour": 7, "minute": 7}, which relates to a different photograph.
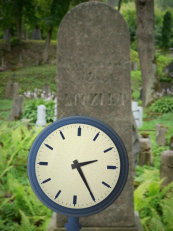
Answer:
{"hour": 2, "minute": 25}
